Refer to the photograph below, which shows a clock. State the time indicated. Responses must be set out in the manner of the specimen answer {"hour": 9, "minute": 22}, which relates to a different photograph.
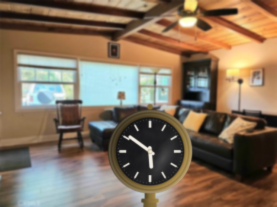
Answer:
{"hour": 5, "minute": 51}
